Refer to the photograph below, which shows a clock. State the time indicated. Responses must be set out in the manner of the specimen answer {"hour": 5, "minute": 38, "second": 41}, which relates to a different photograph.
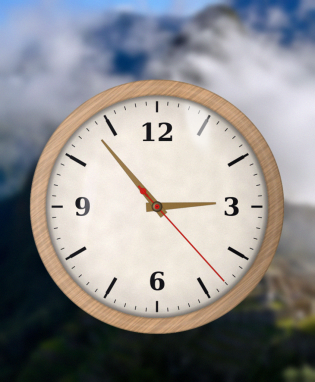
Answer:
{"hour": 2, "minute": 53, "second": 23}
